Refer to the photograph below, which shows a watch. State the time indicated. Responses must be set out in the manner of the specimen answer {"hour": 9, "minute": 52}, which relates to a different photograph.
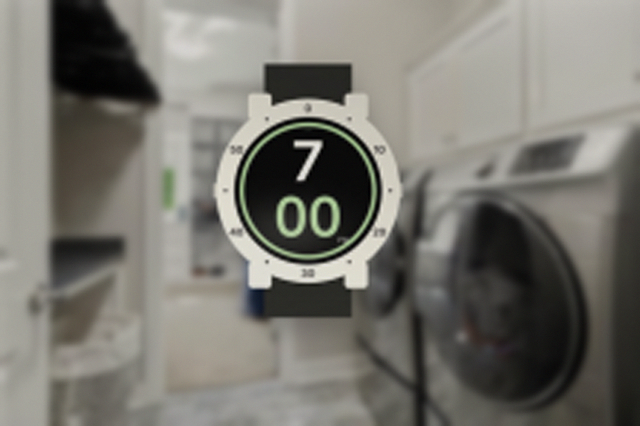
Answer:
{"hour": 7, "minute": 0}
